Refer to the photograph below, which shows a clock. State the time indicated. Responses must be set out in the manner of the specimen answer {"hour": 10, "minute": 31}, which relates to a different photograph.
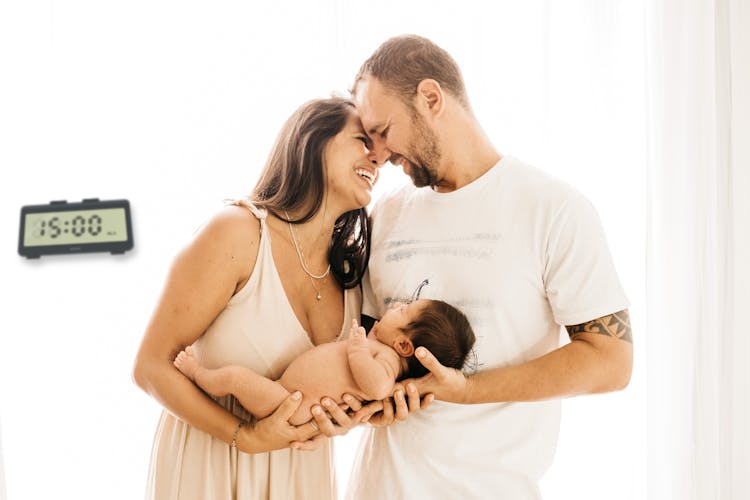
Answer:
{"hour": 15, "minute": 0}
